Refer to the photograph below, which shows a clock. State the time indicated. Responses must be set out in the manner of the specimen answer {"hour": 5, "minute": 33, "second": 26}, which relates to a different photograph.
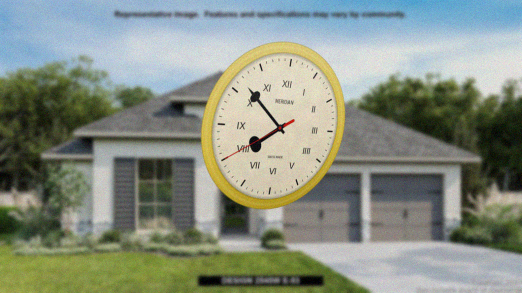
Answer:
{"hour": 7, "minute": 51, "second": 40}
